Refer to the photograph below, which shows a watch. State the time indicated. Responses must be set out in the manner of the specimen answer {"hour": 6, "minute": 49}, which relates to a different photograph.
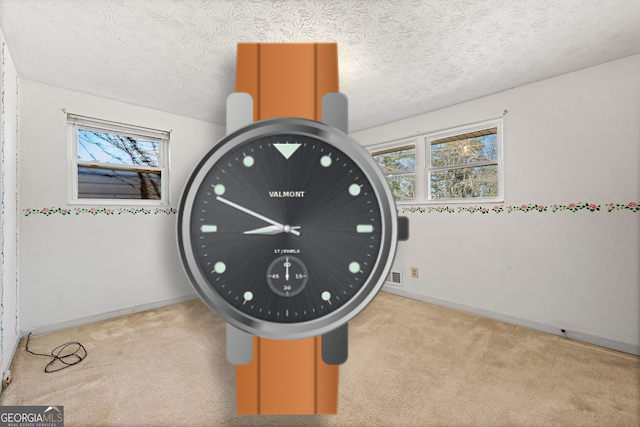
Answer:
{"hour": 8, "minute": 49}
